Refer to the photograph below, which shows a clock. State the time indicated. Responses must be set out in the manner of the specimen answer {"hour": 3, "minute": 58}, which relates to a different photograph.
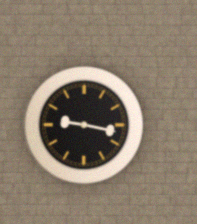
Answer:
{"hour": 9, "minute": 17}
